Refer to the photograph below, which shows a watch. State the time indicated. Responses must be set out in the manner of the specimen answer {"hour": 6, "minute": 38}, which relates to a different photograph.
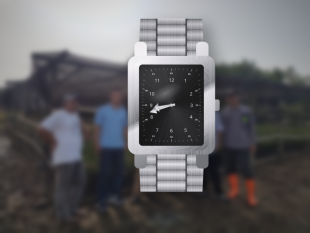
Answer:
{"hour": 8, "minute": 42}
